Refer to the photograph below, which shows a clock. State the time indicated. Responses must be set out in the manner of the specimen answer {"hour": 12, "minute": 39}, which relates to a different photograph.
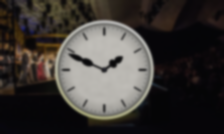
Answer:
{"hour": 1, "minute": 49}
